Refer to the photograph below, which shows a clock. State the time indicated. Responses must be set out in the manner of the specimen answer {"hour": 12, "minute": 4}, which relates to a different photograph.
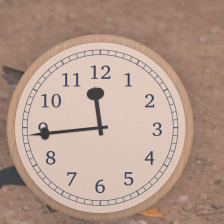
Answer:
{"hour": 11, "minute": 44}
